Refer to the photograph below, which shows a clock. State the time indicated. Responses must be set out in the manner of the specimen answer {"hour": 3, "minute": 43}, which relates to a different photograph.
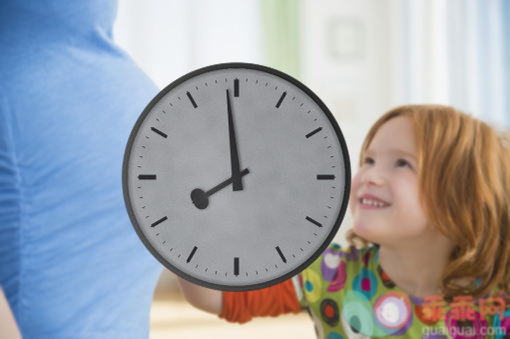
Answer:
{"hour": 7, "minute": 59}
